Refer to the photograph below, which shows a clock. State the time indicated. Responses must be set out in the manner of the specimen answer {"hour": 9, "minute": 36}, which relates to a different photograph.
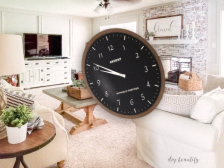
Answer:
{"hour": 9, "minute": 51}
